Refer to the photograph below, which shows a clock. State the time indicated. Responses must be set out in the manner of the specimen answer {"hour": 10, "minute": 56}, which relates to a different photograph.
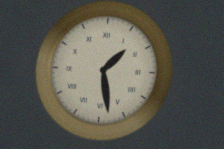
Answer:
{"hour": 1, "minute": 28}
